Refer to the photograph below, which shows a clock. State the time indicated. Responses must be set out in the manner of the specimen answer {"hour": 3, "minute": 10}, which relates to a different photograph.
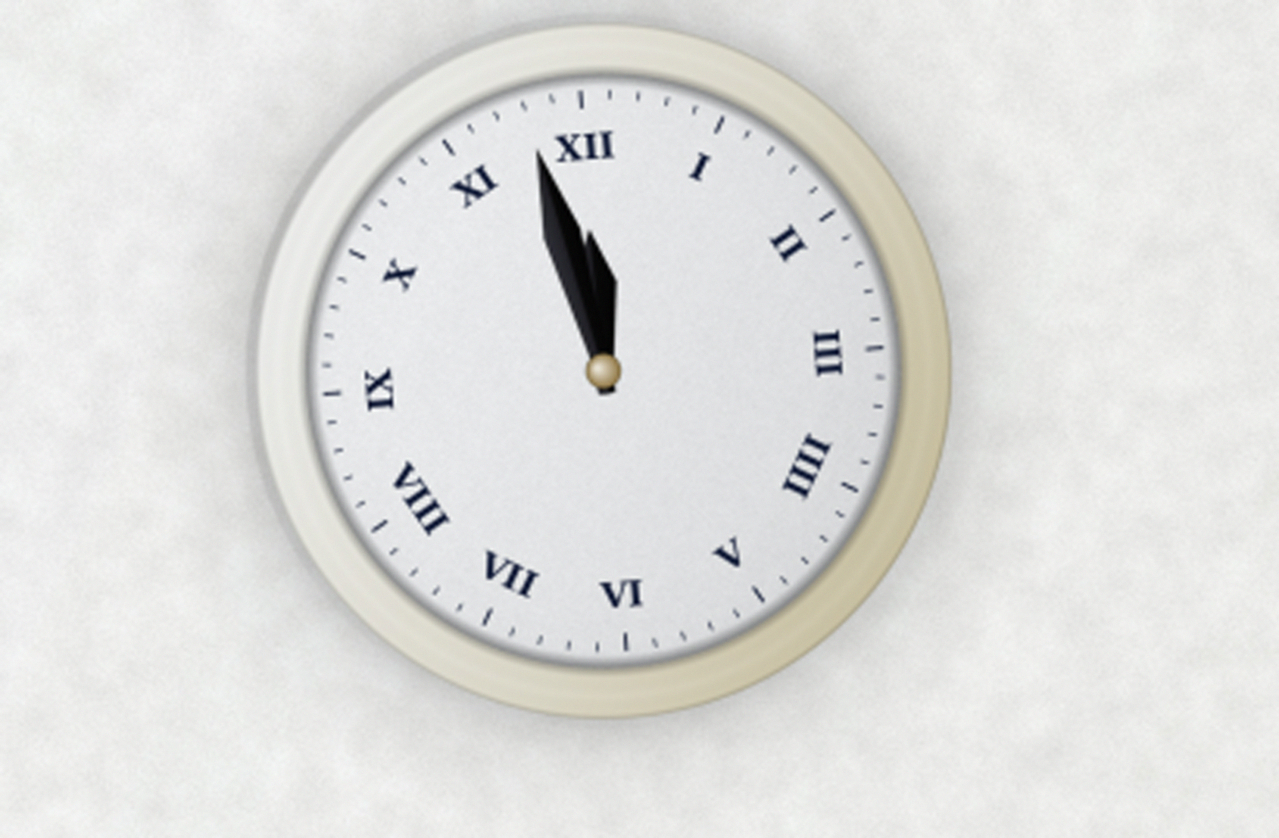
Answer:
{"hour": 11, "minute": 58}
